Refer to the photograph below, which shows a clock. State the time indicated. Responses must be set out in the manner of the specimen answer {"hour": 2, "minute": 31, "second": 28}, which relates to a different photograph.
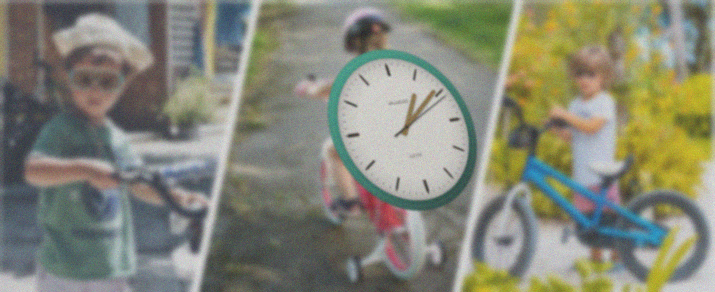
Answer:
{"hour": 1, "minute": 9, "second": 11}
